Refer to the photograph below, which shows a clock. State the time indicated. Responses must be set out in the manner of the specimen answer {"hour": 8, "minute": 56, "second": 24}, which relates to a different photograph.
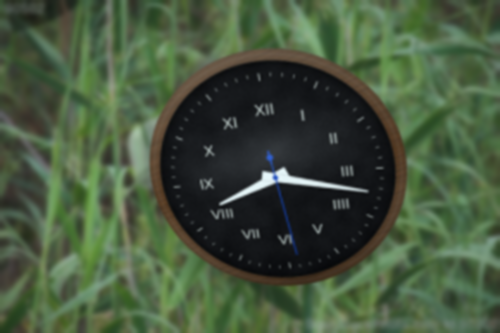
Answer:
{"hour": 8, "minute": 17, "second": 29}
